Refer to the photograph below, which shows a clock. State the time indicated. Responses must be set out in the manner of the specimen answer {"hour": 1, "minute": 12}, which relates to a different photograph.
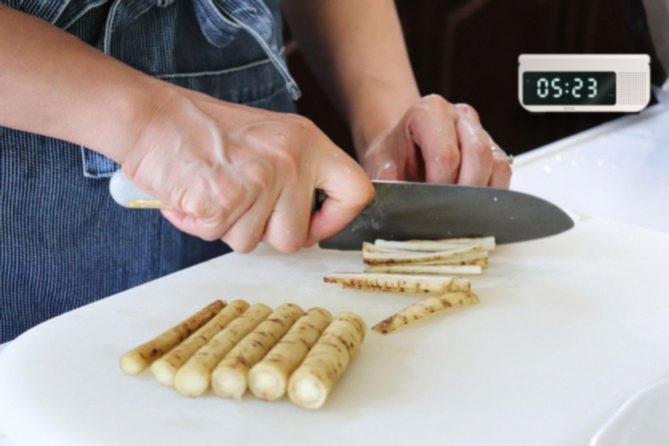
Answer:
{"hour": 5, "minute": 23}
